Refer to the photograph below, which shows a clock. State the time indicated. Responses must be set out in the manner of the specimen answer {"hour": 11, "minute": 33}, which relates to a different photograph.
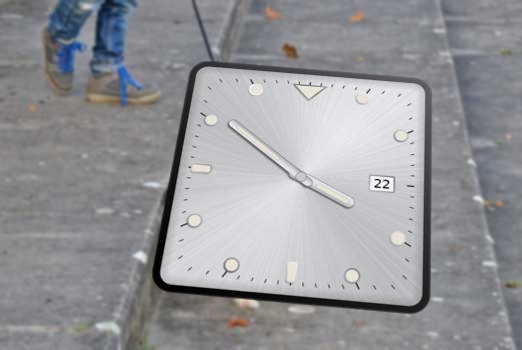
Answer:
{"hour": 3, "minute": 51}
